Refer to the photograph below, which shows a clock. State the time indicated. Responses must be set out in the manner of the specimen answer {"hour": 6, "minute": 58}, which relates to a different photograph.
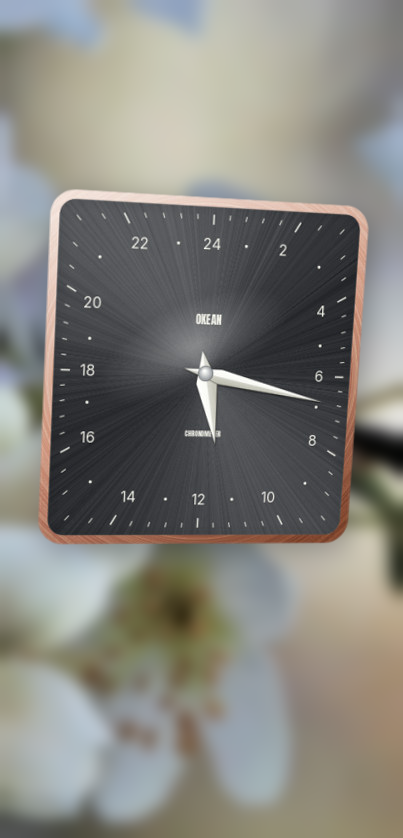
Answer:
{"hour": 11, "minute": 17}
